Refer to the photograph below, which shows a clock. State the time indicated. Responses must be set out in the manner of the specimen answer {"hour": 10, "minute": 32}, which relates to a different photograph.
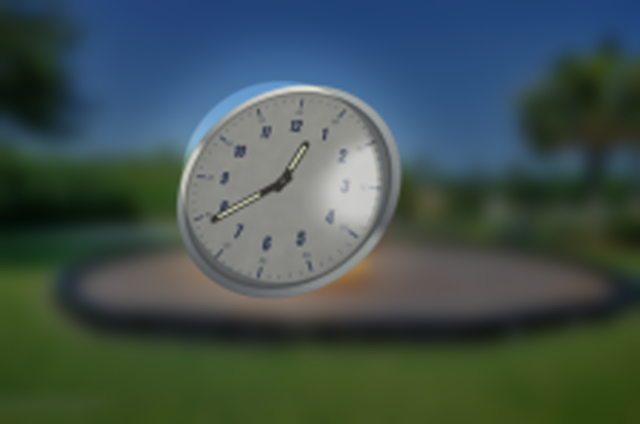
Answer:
{"hour": 12, "minute": 39}
